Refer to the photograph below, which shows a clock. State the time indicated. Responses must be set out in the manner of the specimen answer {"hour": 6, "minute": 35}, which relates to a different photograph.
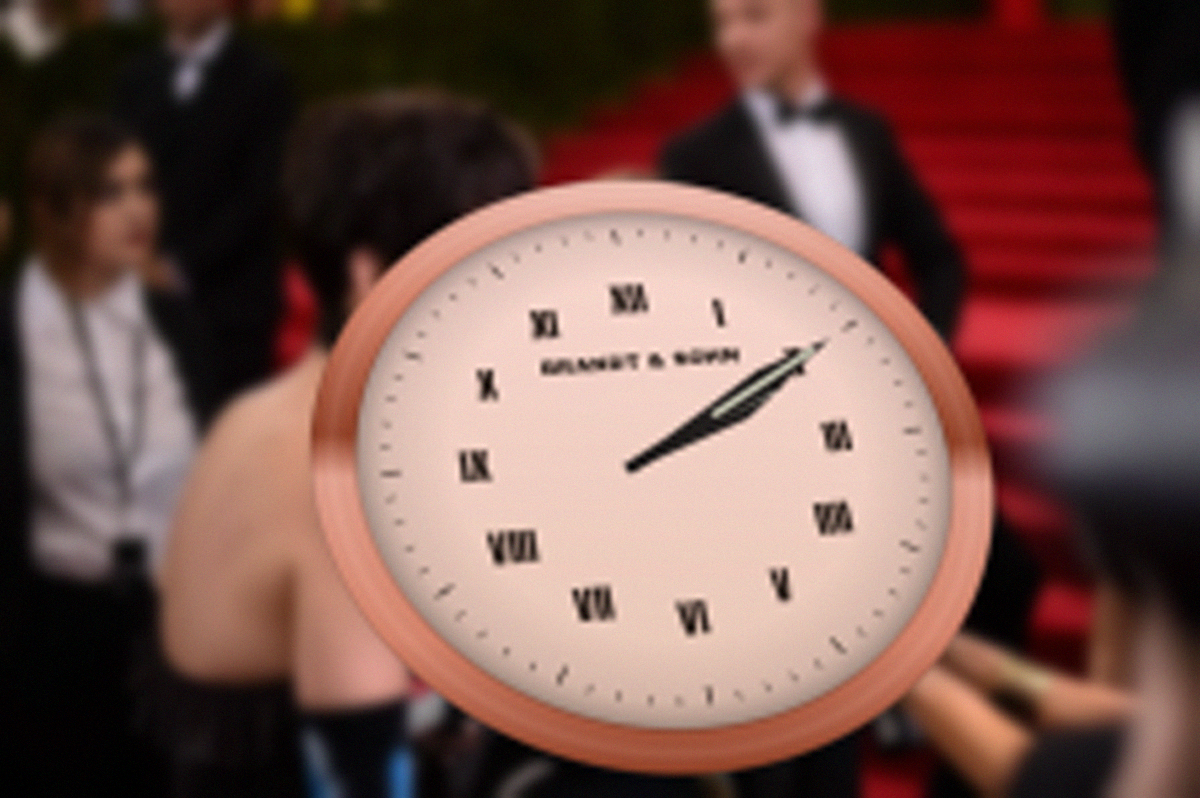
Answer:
{"hour": 2, "minute": 10}
